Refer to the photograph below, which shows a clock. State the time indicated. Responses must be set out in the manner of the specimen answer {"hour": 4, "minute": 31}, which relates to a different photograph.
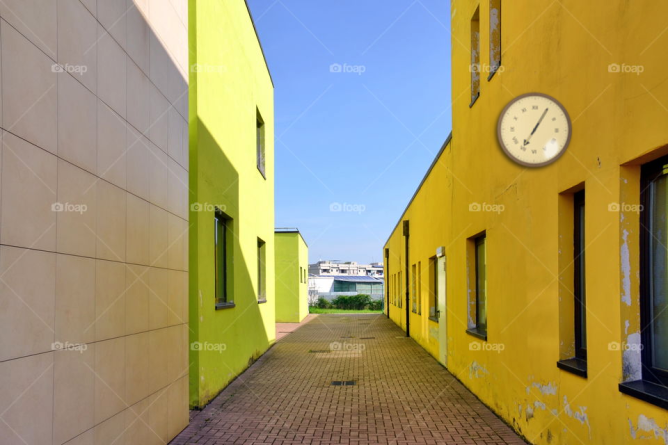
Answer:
{"hour": 7, "minute": 5}
